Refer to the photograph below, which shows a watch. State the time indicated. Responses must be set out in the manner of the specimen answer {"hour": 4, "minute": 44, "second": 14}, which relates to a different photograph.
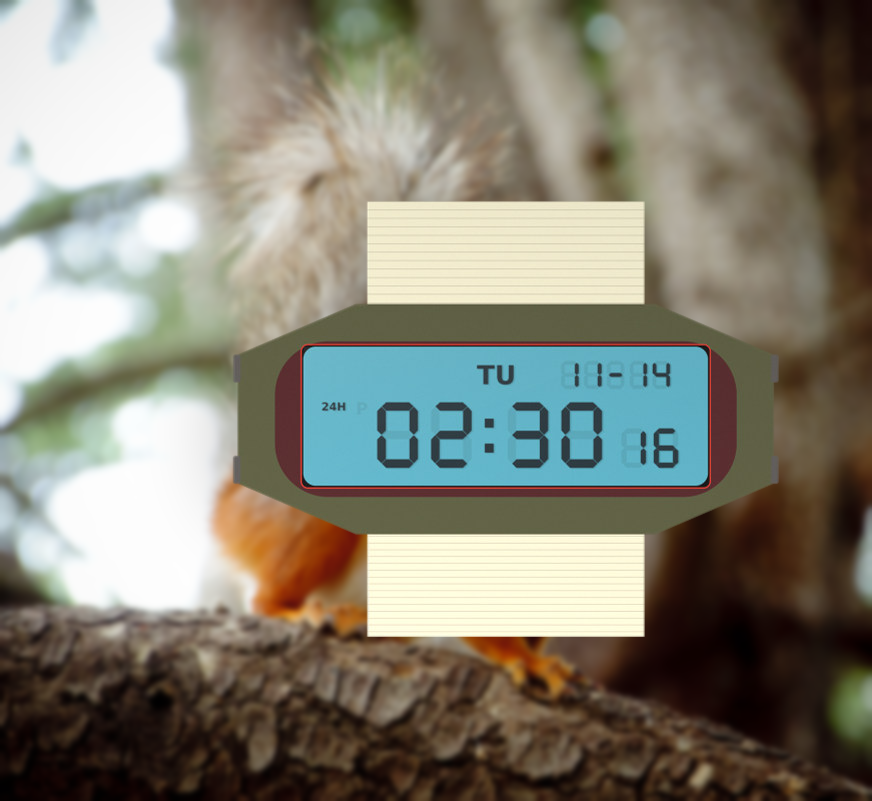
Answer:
{"hour": 2, "minute": 30, "second": 16}
